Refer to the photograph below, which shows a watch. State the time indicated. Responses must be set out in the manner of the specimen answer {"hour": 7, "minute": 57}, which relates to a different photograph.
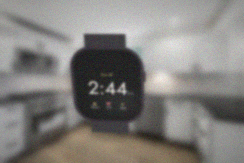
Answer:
{"hour": 2, "minute": 44}
